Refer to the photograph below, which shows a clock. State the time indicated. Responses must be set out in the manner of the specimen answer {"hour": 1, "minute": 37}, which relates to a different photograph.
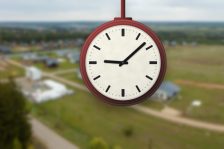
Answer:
{"hour": 9, "minute": 8}
